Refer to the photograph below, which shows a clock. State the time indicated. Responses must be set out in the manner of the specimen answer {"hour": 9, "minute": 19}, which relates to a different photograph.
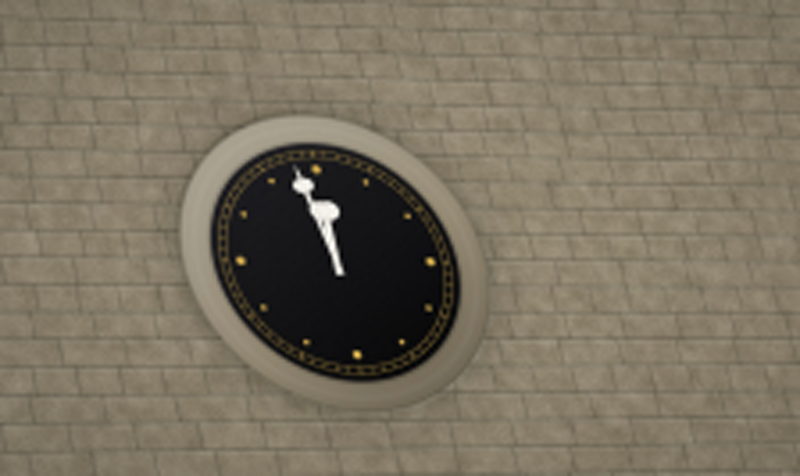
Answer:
{"hour": 11, "minute": 58}
